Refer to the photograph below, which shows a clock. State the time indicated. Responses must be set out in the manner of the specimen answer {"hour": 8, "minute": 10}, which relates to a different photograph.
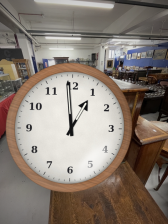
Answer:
{"hour": 12, "minute": 59}
